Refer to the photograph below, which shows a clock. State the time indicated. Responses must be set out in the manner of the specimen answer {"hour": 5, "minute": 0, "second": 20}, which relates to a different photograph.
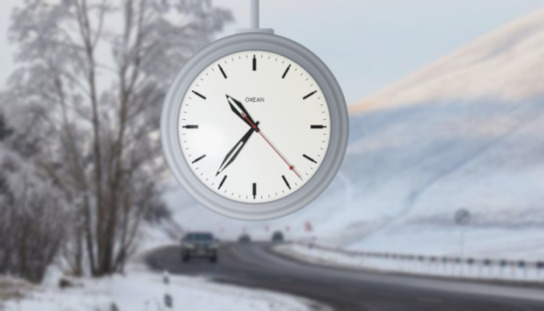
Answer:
{"hour": 10, "minute": 36, "second": 23}
